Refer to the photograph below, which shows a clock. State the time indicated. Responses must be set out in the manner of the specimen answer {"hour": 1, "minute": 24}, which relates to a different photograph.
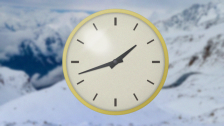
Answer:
{"hour": 1, "minute": 42}
